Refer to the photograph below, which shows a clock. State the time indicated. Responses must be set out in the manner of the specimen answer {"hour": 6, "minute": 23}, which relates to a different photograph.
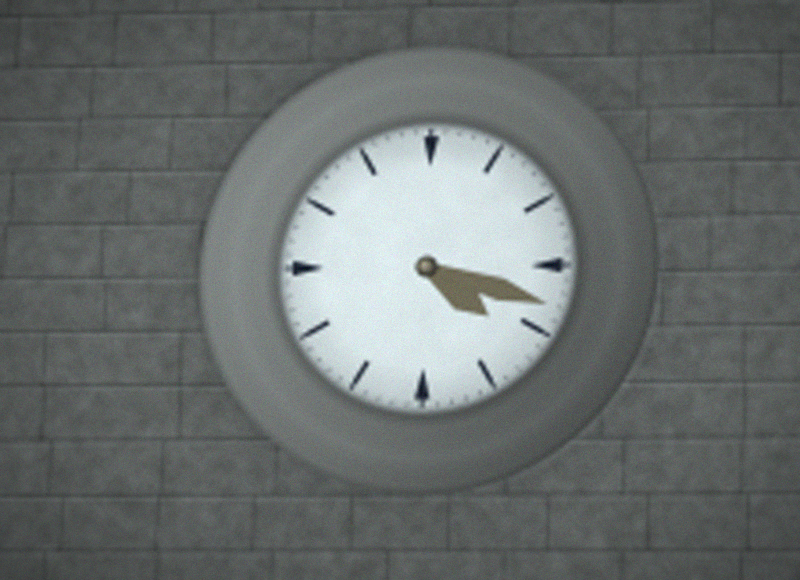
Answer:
{"hour": 4, "minute": 18}
